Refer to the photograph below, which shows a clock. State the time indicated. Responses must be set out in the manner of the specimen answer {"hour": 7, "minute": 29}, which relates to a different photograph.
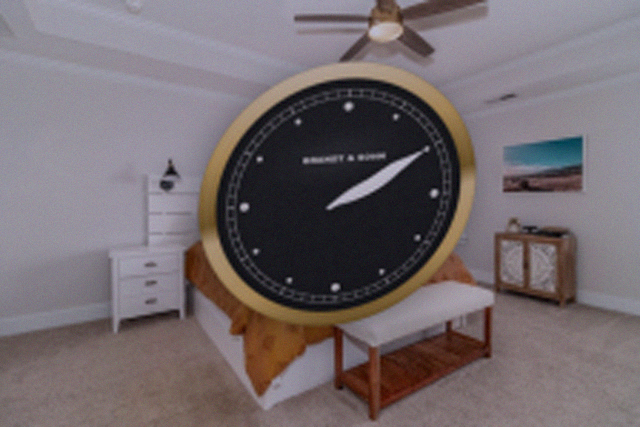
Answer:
{"hour": 2, "minute": 10}
